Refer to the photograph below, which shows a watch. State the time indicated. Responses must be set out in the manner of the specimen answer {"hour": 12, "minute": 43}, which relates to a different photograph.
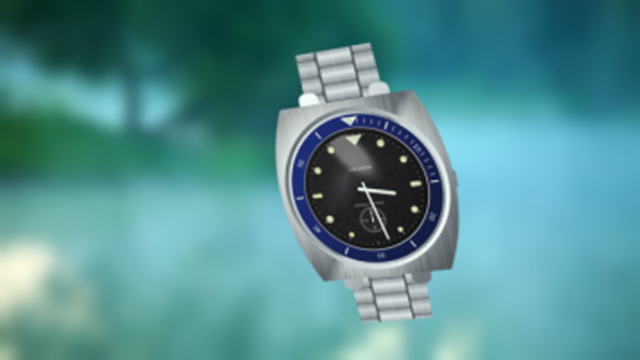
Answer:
{"hour": 3, "minute": 28}
